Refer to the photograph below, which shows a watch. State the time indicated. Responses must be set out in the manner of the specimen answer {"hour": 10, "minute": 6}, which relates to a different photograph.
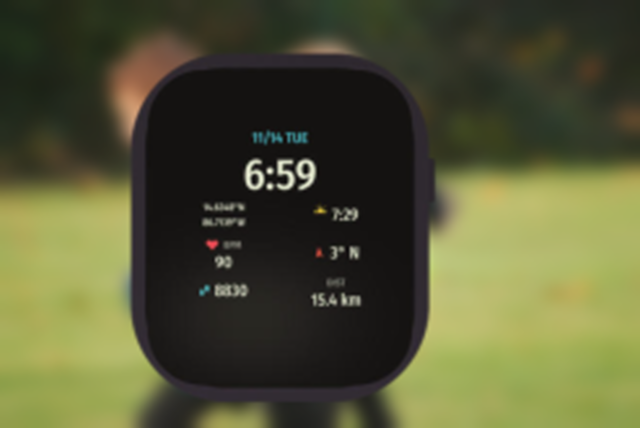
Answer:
{"hour": 6, "minute": 59}
